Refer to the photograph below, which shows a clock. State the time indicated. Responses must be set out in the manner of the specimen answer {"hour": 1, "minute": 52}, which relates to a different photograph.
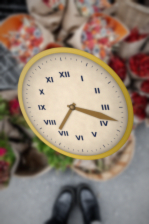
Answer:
{"hour": 7, "minute": 18}
